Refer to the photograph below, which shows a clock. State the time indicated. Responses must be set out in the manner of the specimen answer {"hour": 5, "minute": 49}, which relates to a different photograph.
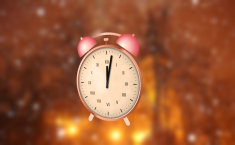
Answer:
{"hour": 12, "minute": 2}
